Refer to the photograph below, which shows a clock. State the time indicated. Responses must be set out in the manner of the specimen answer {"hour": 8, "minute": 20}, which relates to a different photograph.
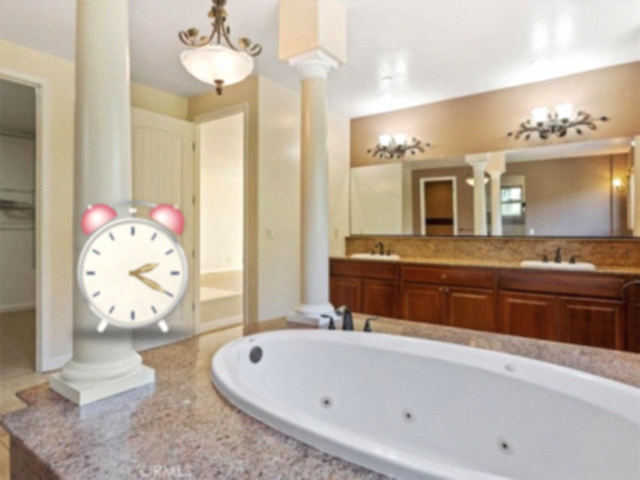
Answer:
{"hour": 2, "minute": 20}
